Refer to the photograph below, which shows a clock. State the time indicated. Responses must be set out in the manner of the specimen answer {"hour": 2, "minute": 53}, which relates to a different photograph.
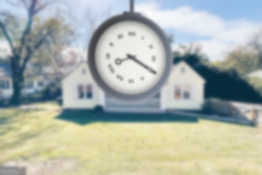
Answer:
{"hour": 8, "minute": 20}
